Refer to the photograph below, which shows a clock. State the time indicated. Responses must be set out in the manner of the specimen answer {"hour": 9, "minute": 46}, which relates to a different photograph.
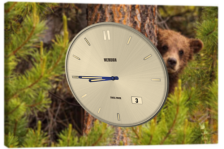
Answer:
{"hour": 8, "minute": 45}
